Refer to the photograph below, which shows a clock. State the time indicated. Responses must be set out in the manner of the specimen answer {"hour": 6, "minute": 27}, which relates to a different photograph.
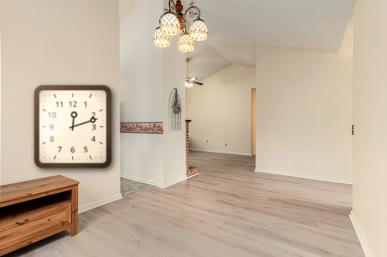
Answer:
{"hour": 12, "minute": 12}
